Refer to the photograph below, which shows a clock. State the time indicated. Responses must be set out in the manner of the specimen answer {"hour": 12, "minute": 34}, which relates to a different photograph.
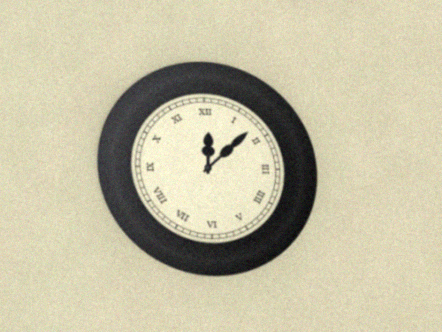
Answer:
{"hour": 12, "minute": 8}
